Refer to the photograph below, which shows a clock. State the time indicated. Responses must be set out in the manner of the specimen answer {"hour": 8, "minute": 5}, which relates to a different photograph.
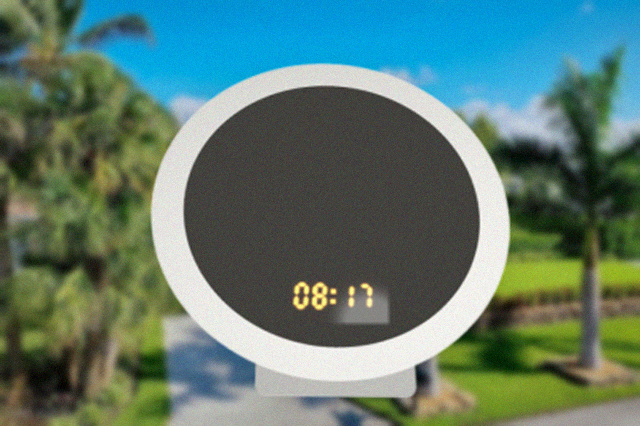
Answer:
{"hour": 8, "minute": 17}
